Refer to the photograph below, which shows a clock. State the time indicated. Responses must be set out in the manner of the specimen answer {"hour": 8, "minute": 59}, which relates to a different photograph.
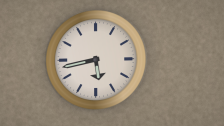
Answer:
{"hour": 5, "minute": 43}
